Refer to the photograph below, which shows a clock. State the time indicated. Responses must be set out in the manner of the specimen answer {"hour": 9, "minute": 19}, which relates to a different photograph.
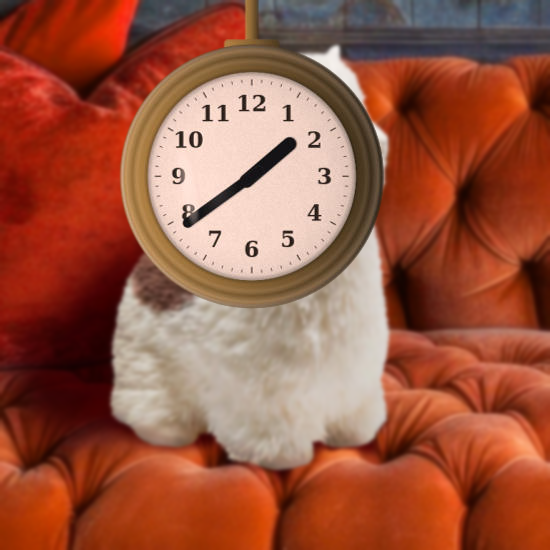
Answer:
{"hour": 1, "minute": 39}
